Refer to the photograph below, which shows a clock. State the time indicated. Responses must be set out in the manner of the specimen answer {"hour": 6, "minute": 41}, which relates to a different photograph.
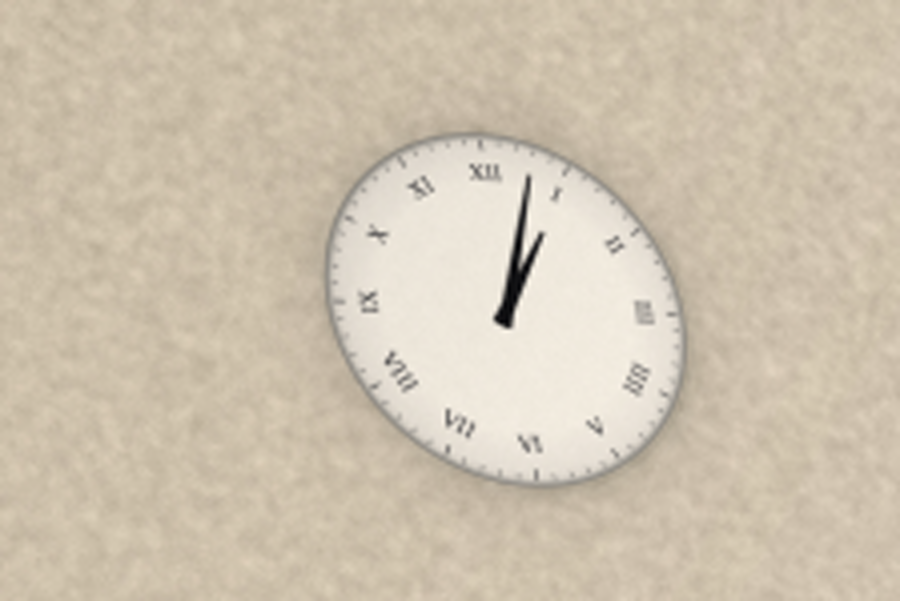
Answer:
{"hour": 1, "minute": 3}
